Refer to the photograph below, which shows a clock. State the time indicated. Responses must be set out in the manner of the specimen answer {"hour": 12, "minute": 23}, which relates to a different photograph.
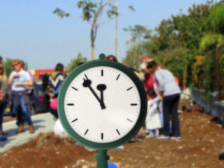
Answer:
{"hour": 11, "minute": 54}
